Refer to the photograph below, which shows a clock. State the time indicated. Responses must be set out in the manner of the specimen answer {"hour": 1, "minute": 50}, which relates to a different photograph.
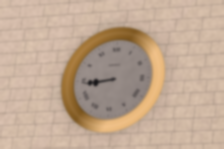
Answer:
{"hour": 8, "minute": 44}
